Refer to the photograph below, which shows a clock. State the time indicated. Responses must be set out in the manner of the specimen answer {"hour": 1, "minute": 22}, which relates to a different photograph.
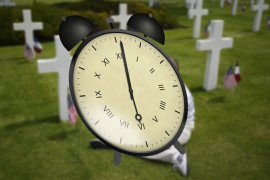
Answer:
{"hour": 6, "minute": 1}
